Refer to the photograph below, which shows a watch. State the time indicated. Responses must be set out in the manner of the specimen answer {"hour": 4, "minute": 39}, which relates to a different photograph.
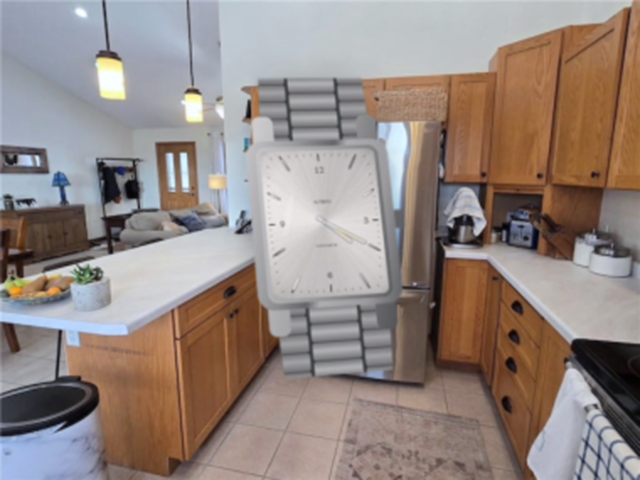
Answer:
{"hour": 4, "minute": 20}
